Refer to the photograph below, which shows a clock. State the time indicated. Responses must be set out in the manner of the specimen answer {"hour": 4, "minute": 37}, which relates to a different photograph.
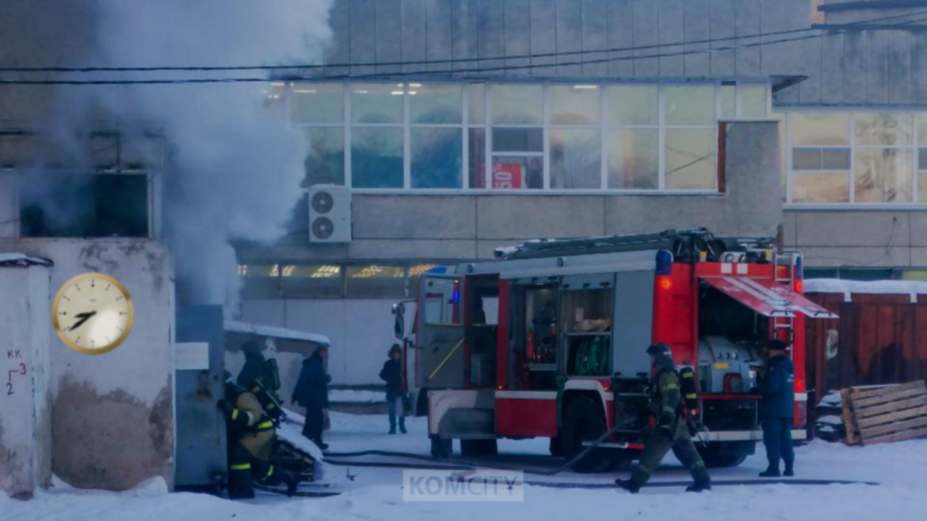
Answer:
{"hour": 8, "minute": 39}
